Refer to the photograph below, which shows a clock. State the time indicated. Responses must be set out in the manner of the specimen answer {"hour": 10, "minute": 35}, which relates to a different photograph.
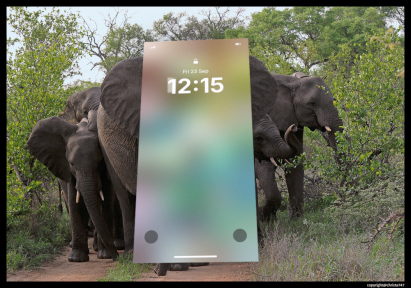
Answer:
{"hour": 12, "minute": 15}
